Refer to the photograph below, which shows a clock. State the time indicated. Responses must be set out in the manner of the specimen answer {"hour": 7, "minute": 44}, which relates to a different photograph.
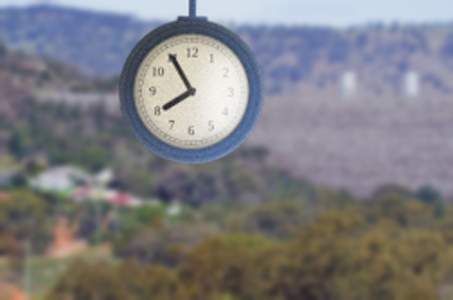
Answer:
{"hour": 7, "minute": 55}
